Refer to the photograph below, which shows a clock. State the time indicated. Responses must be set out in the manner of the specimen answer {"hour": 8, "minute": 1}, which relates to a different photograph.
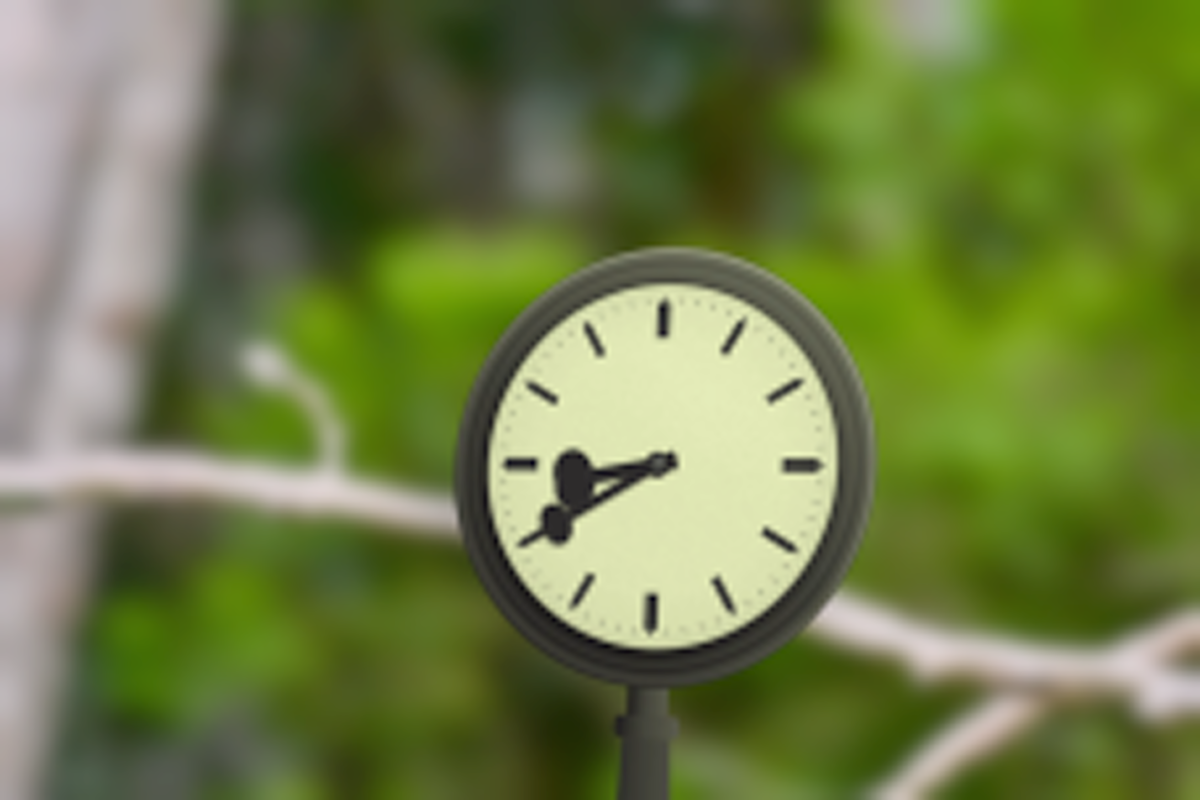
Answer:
{"hour": 8, "minute": 40}
